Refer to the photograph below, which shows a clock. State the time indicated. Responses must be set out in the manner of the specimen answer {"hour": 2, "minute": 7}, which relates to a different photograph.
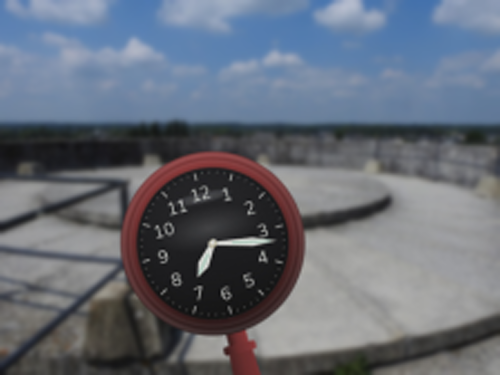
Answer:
{"hour": 7, "minute": 17}
